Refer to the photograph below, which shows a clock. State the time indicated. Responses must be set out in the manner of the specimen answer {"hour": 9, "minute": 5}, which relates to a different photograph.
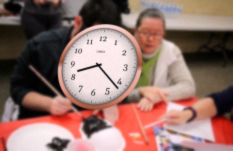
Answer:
{"hour": 8, "minute": 22}
